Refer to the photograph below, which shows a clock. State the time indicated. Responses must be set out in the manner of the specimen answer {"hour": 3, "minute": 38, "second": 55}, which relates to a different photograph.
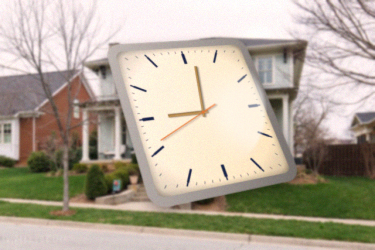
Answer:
{"hour": 9, "minute": 1, "second": 41}
